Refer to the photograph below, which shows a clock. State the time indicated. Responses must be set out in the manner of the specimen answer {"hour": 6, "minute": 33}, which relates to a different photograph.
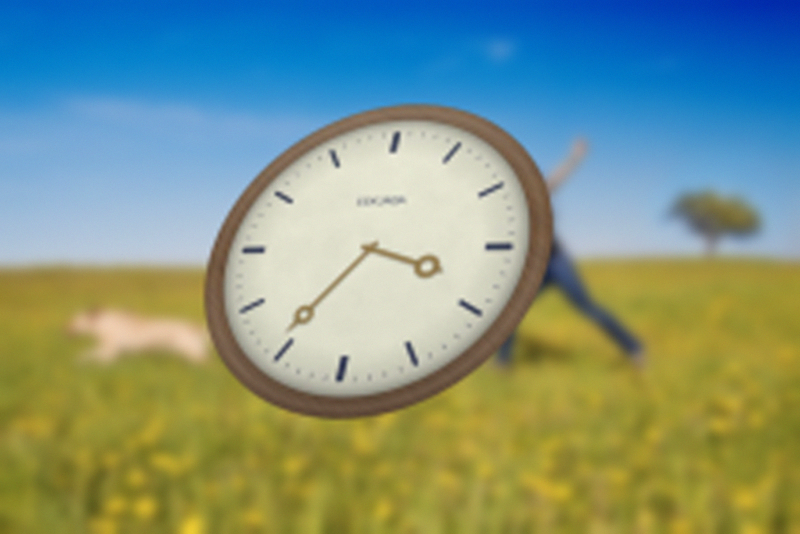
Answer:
{"hour": 3, "minute": 36}
